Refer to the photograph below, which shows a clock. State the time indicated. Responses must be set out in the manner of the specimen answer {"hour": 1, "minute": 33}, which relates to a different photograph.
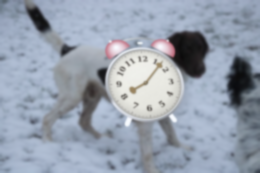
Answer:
{"hour": 8, "minute": 7}
